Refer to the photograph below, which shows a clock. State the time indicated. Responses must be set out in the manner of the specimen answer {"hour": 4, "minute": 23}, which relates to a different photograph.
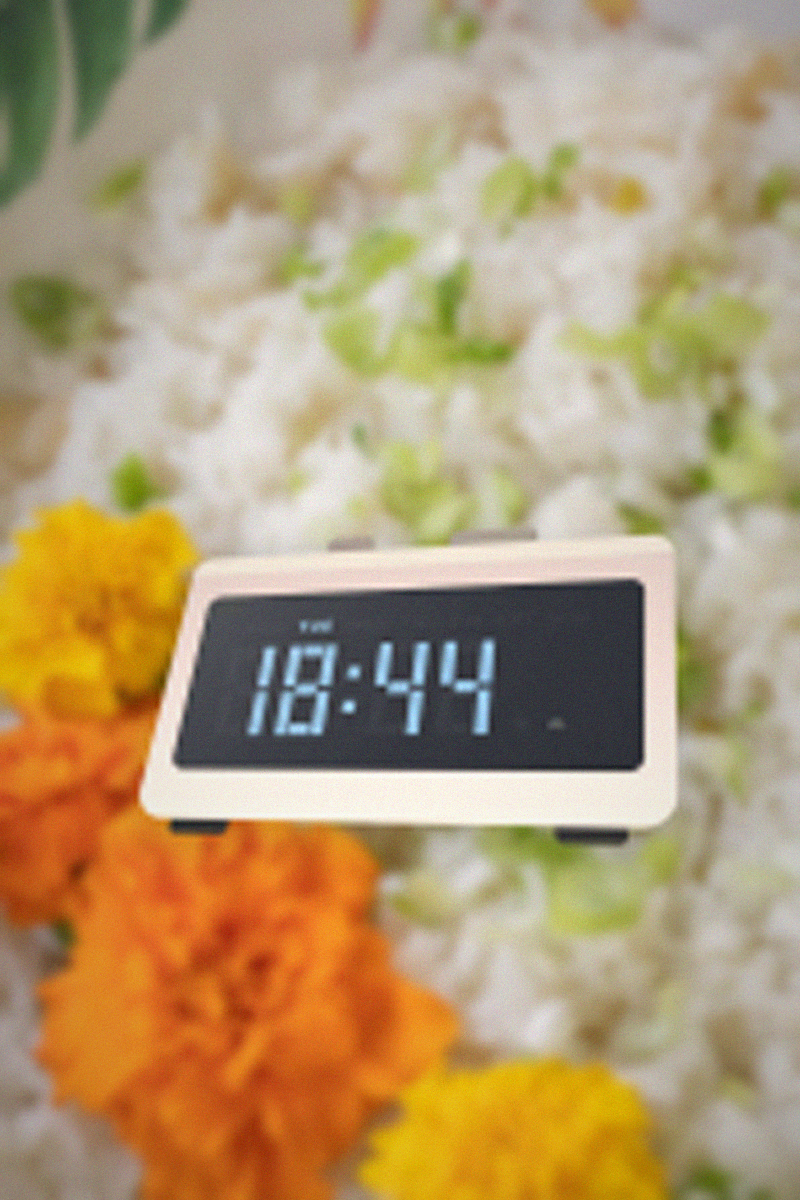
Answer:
{"hour": 18, "minute": 44}
